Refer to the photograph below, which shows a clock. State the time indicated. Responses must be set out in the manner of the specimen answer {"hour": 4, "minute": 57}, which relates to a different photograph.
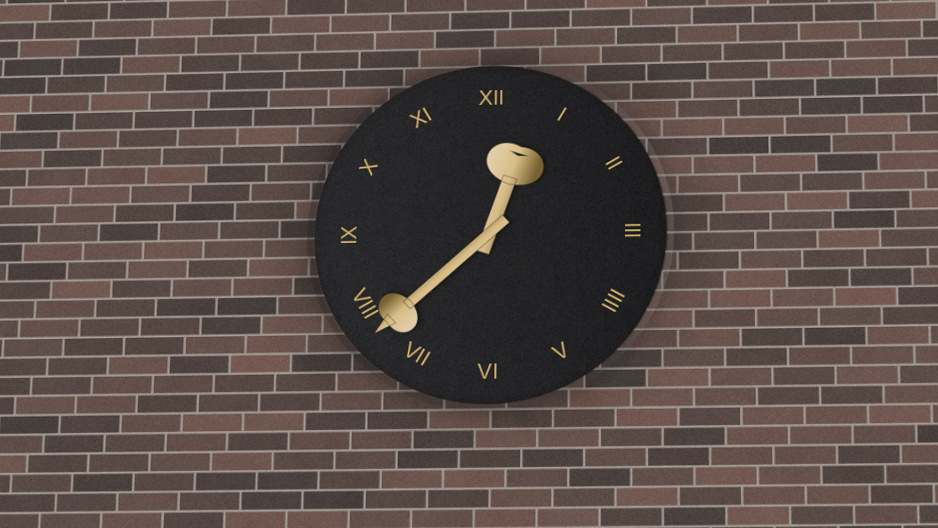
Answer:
{"hour": 12, "minute": 38}
